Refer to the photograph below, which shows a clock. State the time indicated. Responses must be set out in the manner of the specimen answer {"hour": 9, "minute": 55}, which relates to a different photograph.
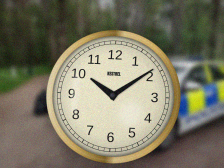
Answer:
{"hour": 10, "minute": 9}
